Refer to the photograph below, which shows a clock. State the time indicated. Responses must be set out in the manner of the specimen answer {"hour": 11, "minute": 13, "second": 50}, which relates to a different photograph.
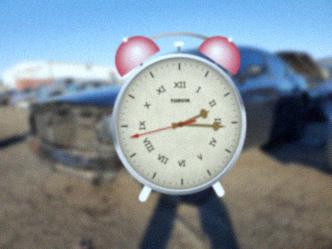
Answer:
{"hour": 2, "minute": 15, "second": 43}
